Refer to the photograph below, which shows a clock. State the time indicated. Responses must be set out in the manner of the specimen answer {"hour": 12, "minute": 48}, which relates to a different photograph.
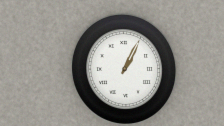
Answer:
{"hour": 1, "minute": 5}
